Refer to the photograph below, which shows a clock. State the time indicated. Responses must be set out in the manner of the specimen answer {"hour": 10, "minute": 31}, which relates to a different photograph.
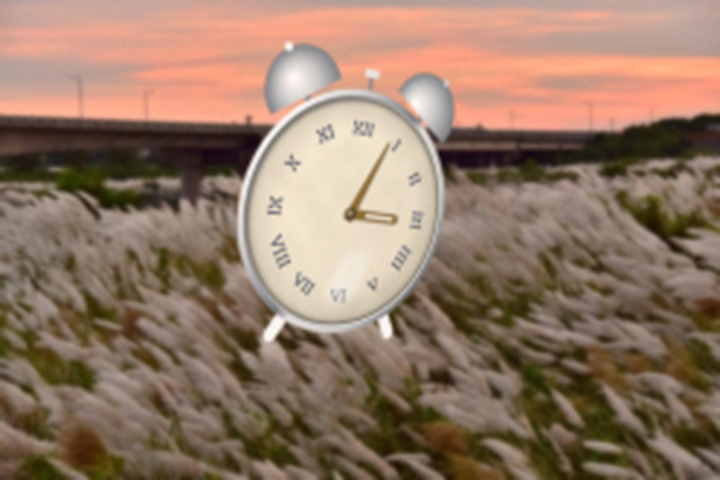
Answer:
{"hour": 3, "minute": 4}
